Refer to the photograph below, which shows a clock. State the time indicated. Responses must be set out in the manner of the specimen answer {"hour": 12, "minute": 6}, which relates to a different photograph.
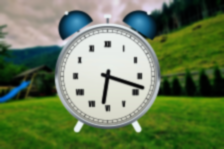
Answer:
{"hour": 6, "minute": 18}
